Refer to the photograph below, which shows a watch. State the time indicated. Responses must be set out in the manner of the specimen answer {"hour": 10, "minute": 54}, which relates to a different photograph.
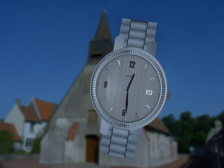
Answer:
{"hour": 12, "minute": 29}
